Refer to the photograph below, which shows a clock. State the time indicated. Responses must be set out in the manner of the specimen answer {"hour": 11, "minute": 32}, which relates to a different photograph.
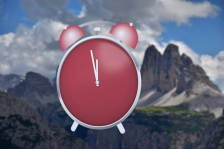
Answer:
{"hour": 11, "minute": 58}
